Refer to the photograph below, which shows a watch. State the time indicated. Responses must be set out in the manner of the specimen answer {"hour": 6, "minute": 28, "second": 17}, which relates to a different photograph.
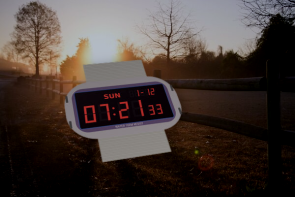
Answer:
{"hour": 7, "minute": 21, "second": 33}
